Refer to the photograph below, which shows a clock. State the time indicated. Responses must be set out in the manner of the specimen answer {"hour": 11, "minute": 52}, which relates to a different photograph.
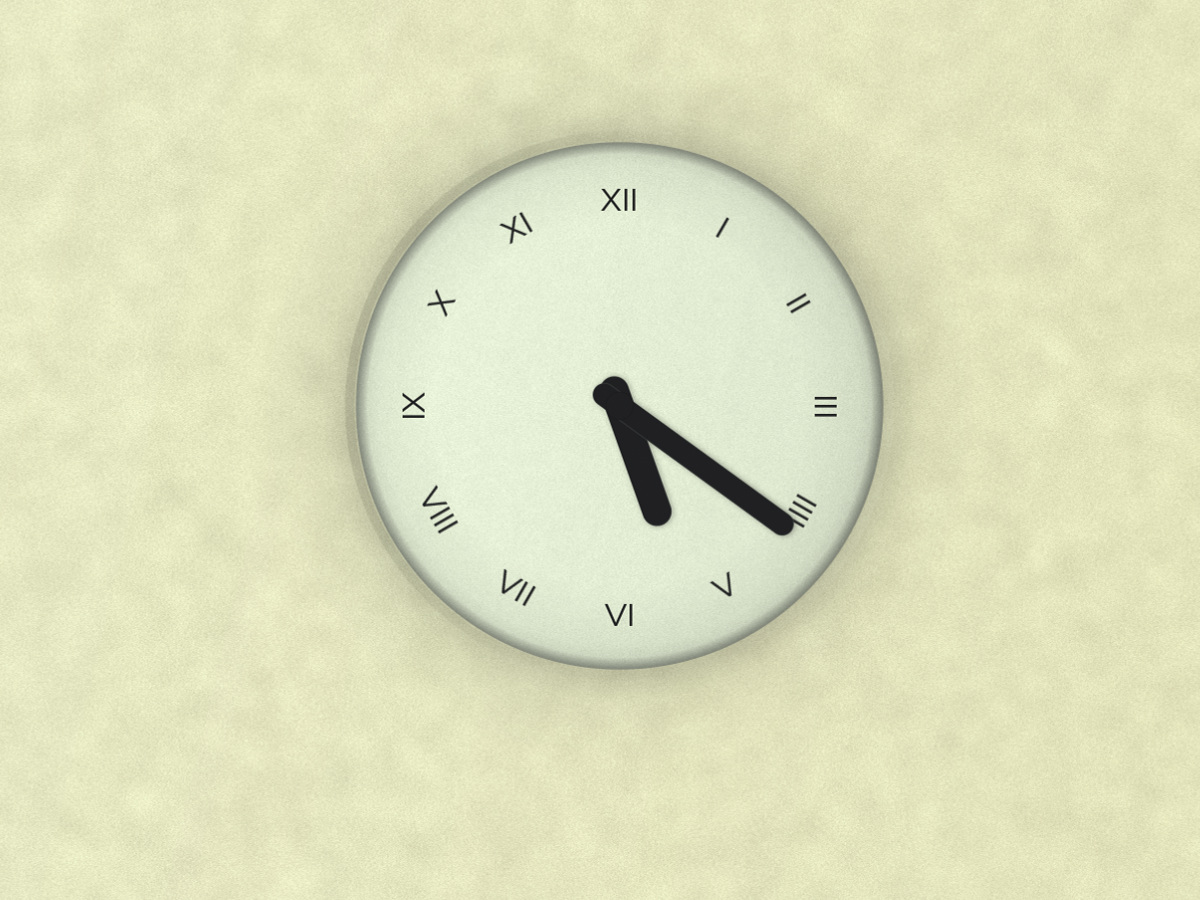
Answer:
{"hour": 5, "minute": 21}
